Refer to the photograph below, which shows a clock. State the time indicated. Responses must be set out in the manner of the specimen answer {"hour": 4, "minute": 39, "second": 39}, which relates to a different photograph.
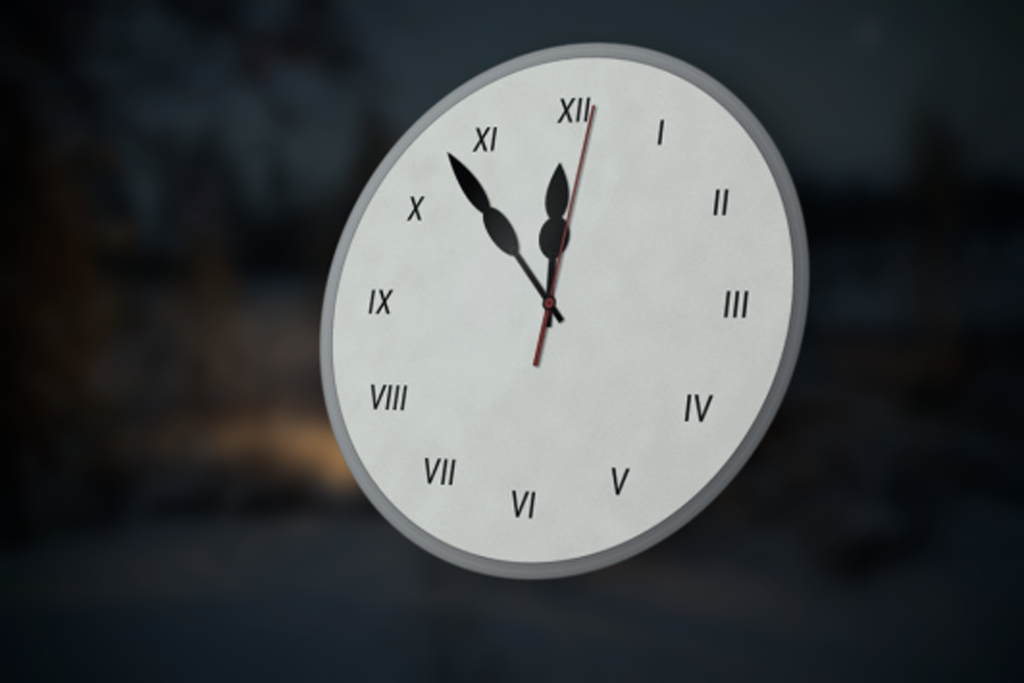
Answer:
{"hour": 11, "minute": 53, "second": 1}
